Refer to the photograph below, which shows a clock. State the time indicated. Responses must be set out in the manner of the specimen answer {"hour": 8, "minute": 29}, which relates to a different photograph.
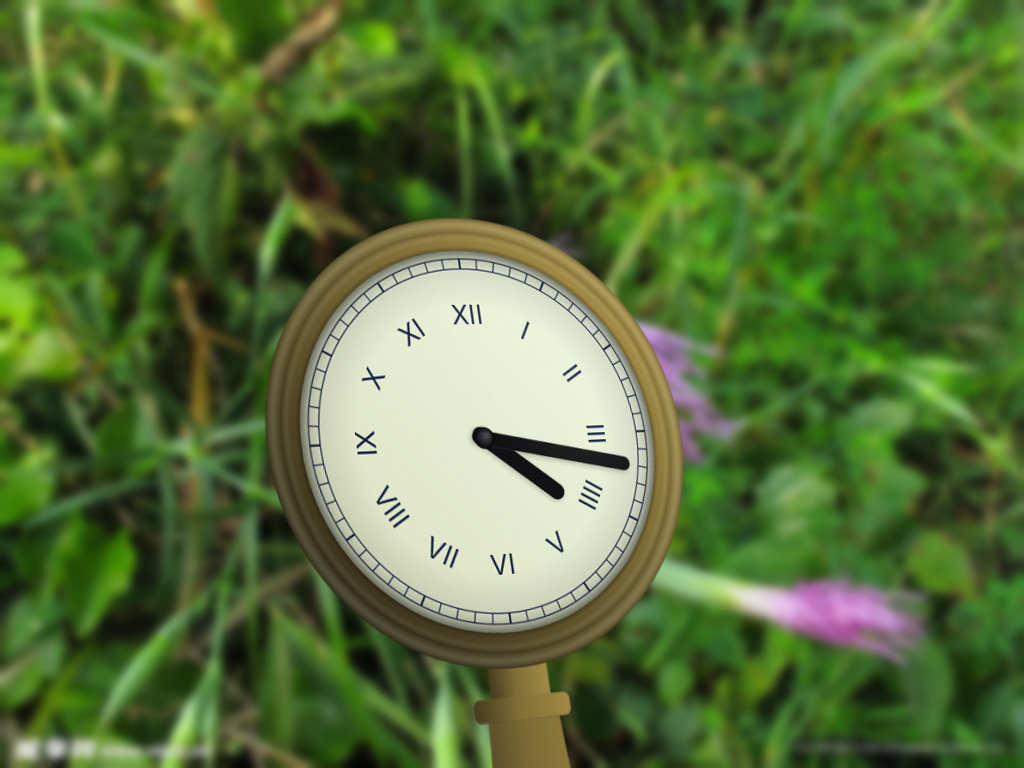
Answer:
{"hour": 4, "minute": 17}
